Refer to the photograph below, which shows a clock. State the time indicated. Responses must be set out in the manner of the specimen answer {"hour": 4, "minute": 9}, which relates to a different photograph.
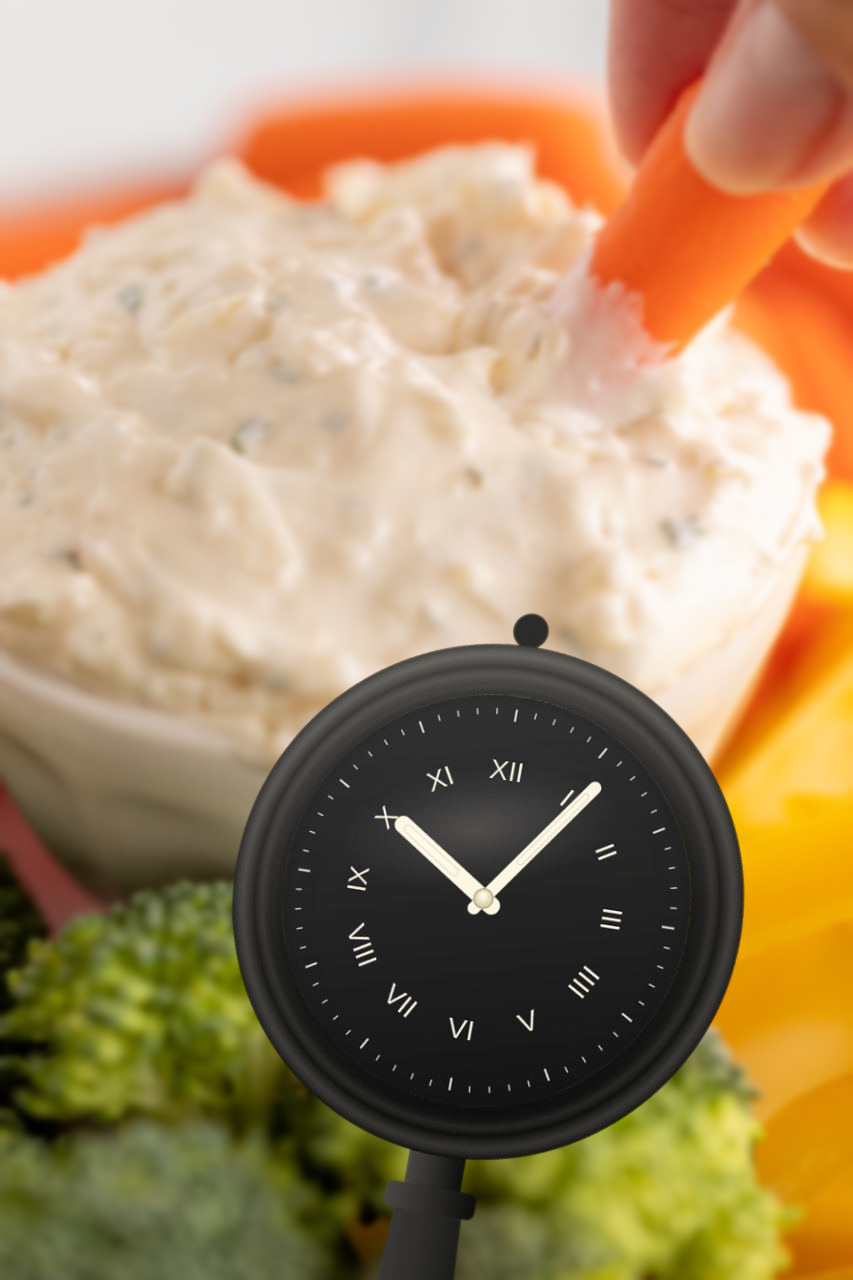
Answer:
{"hour": 10, "minute": 6}
